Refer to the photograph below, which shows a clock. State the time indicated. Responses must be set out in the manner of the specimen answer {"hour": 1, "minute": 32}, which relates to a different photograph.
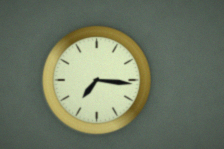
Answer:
{"hour": 7, "minute": 16}
